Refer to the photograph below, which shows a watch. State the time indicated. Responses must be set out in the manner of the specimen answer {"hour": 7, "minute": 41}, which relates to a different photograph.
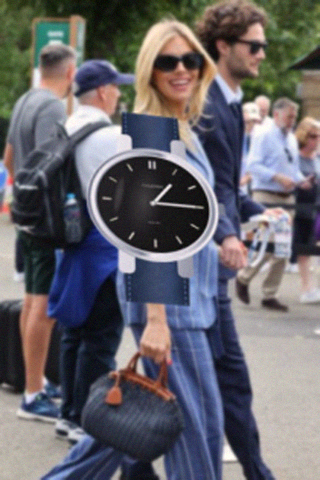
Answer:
{"hour": 1, "minute": 15}
